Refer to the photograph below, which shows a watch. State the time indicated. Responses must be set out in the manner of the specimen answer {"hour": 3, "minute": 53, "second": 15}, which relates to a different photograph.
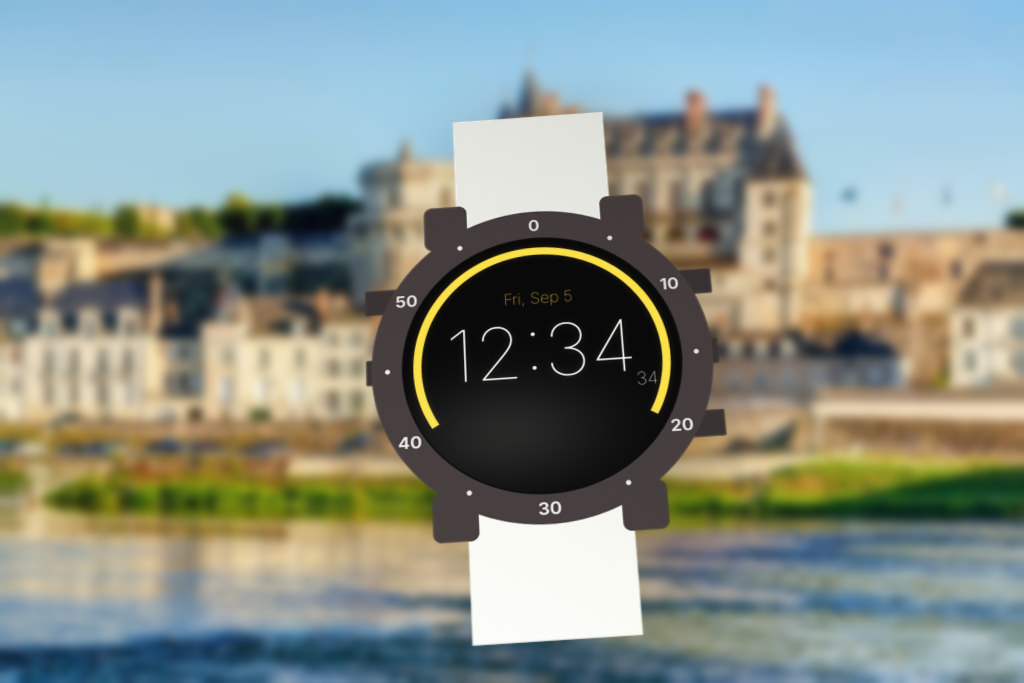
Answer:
{"hour": 12, "minute": 34, "second": 34}
